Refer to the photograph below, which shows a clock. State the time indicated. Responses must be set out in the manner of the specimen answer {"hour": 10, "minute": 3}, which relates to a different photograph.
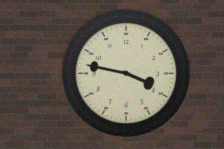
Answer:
{"hour": 3, "minute": 47}
